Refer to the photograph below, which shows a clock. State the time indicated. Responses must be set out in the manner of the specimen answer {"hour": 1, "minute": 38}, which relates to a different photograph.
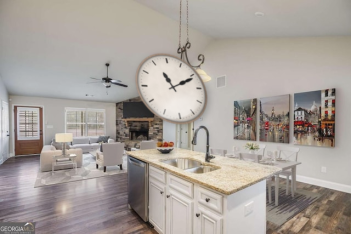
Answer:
{"hour": 11, "minute": 11}
